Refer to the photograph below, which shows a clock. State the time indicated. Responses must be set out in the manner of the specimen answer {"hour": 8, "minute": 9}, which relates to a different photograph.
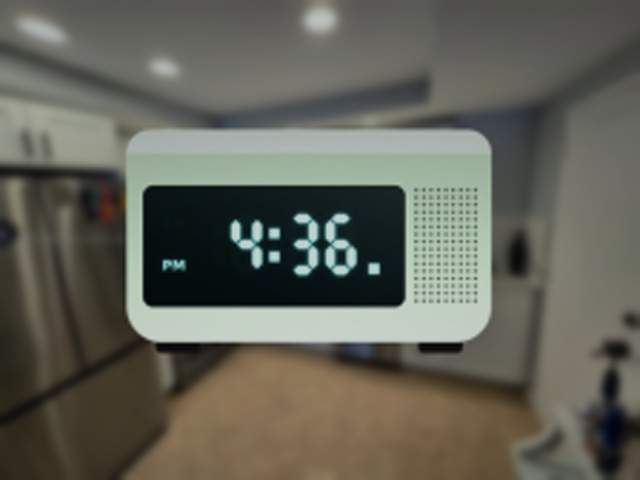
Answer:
{"hour": 4, "minute": 36}
